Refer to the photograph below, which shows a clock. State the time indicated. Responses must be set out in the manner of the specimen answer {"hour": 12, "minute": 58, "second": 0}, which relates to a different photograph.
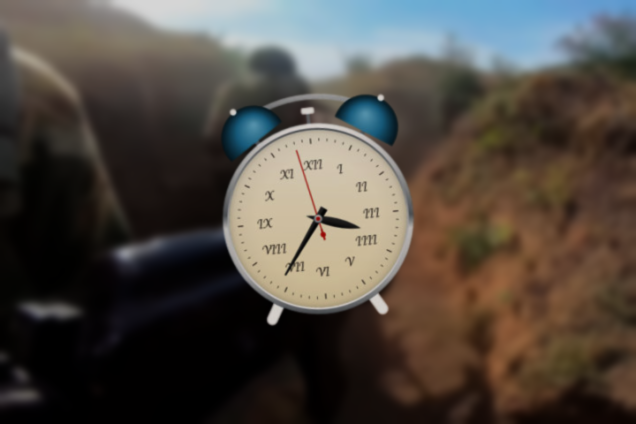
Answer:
{"hour": 3, "minute": 35, "second": 58}
